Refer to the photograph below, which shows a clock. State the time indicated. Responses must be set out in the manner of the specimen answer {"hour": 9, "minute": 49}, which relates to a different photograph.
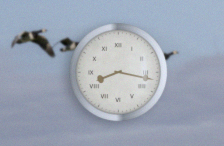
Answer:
{"hour": 8, "minute": 17}
